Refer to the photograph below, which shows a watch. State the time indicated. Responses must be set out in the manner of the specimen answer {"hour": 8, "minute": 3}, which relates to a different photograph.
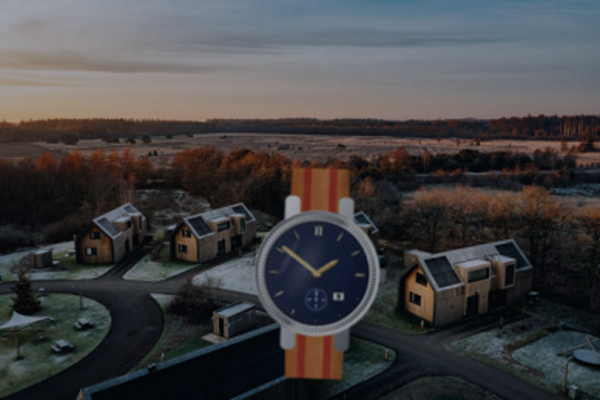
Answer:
{"hour": 1, "minute": 51}
